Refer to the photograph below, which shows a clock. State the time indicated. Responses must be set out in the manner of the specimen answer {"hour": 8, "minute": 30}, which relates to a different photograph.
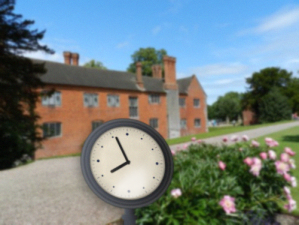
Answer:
{"hour": 7, "minute": 56}
